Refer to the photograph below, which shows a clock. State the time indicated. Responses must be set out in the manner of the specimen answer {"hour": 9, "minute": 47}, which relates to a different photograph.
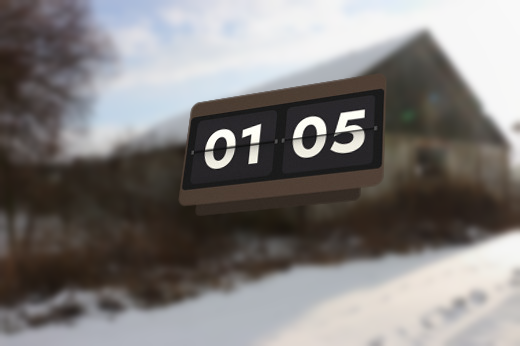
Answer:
{"hour": 1, "minute": 5}
